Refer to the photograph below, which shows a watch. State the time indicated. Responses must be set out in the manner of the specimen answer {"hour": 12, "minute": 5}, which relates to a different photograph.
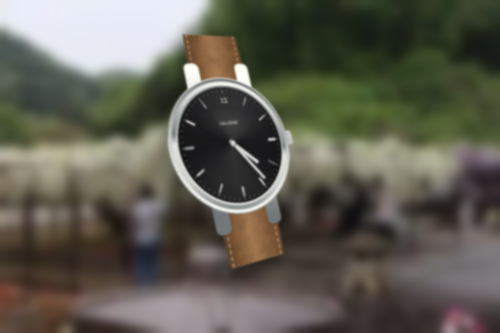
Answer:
{"hour": 4, "minute": 24}
